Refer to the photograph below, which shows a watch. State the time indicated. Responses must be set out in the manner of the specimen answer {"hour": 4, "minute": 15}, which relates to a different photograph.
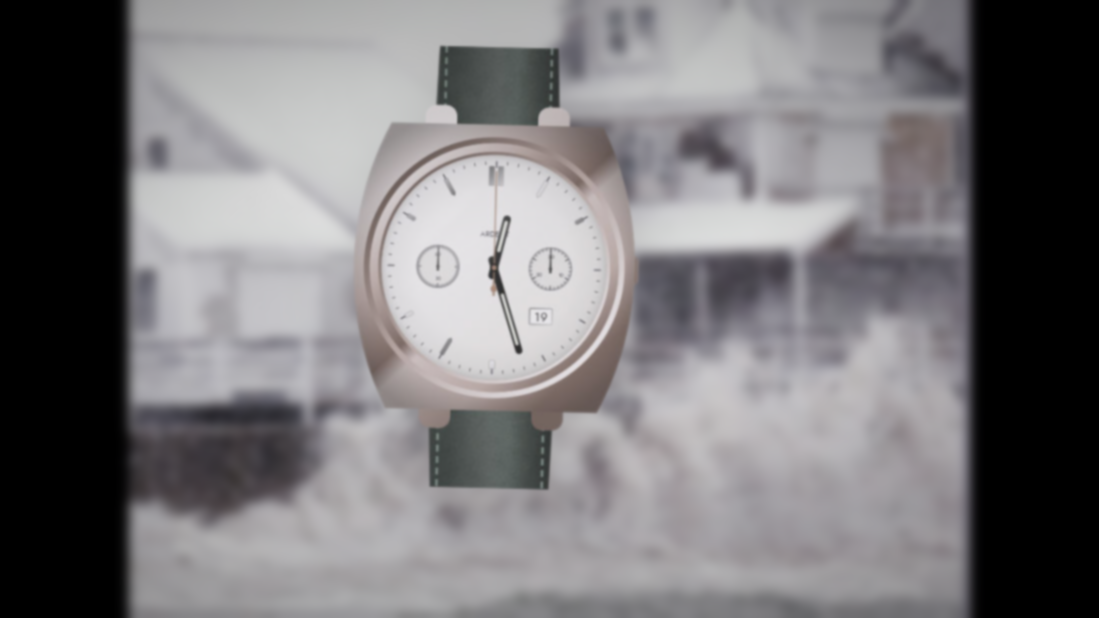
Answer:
{"hour": 12, "minute": 27}
